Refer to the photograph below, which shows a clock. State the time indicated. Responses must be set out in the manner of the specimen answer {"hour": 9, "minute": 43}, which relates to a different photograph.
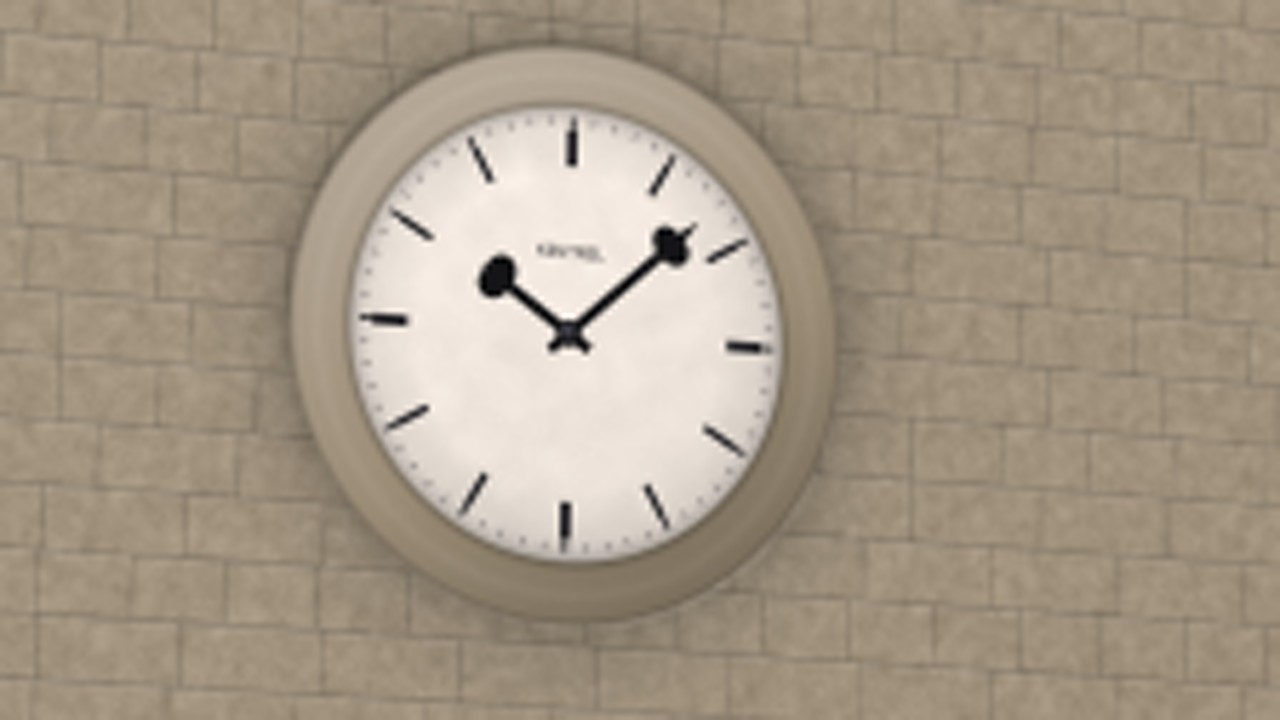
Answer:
{"hour": 10, "minute": 8}
